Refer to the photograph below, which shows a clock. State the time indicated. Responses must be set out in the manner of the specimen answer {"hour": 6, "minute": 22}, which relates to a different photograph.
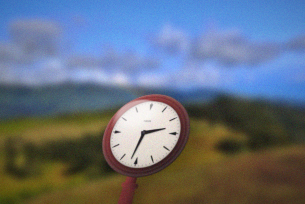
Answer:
{"hour": 2, "minute": 32}
